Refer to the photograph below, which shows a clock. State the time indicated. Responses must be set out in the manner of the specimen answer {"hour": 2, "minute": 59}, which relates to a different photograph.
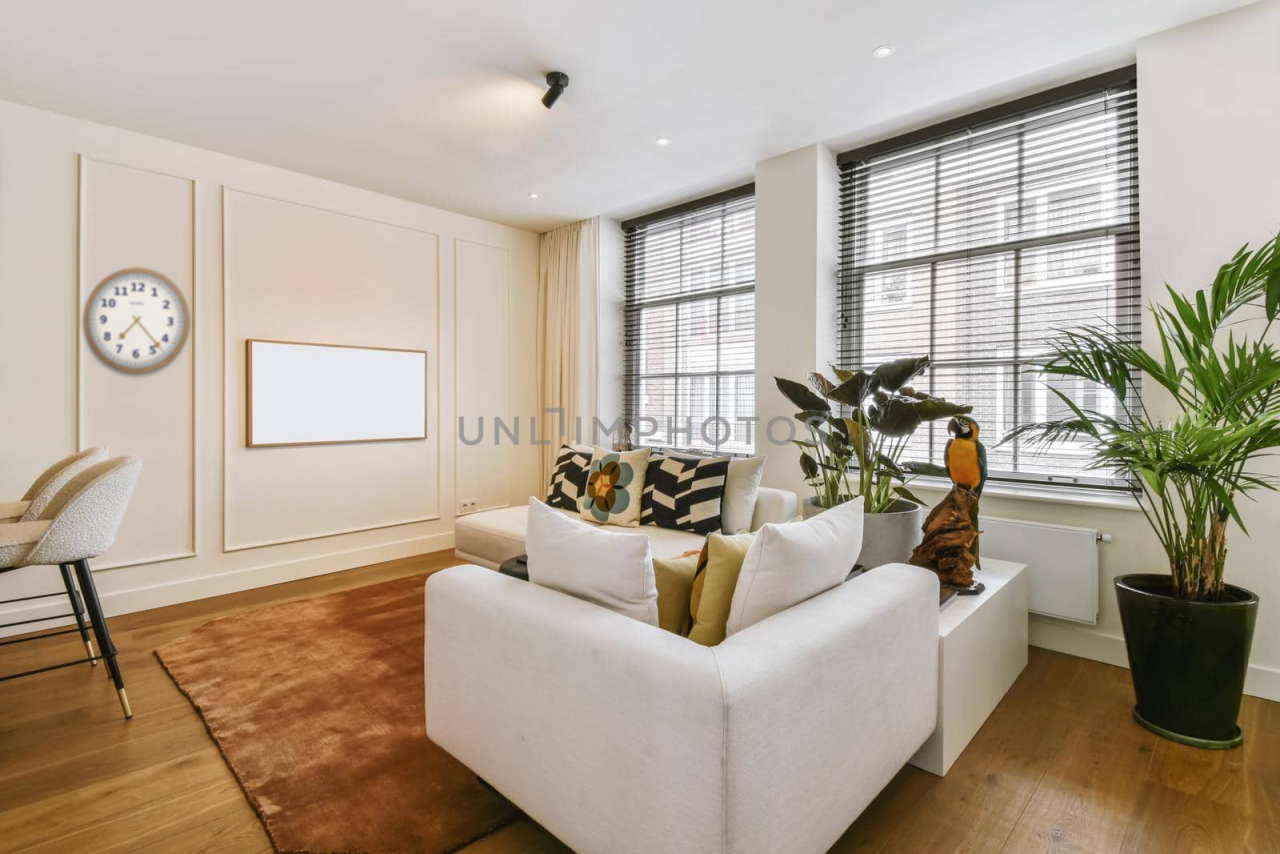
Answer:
{"hour": 7, "minute": 23}
